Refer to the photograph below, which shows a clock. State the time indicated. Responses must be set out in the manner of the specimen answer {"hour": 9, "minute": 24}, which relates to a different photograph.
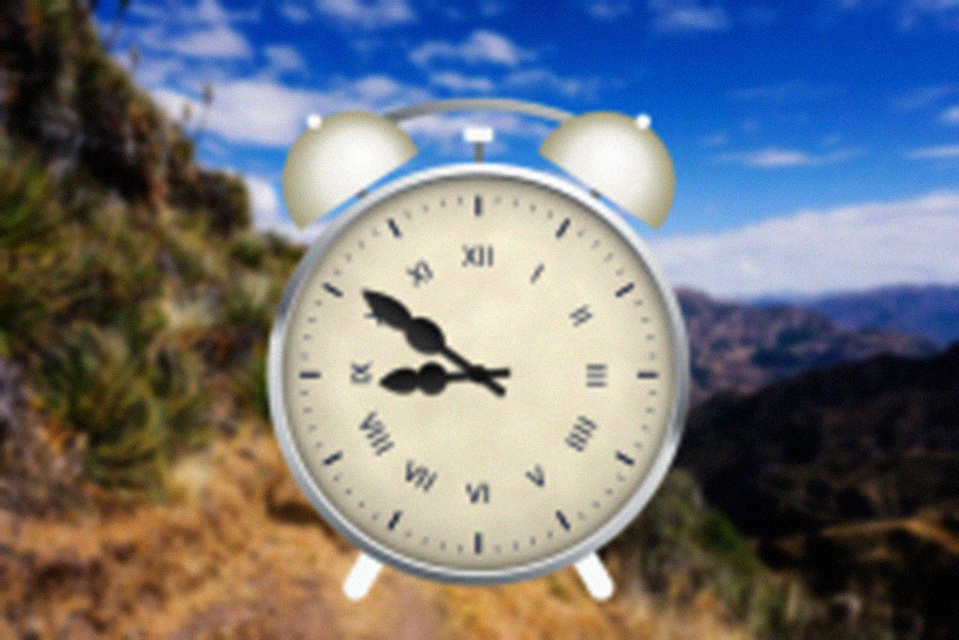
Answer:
{"hour": 8, "minute": 51}
